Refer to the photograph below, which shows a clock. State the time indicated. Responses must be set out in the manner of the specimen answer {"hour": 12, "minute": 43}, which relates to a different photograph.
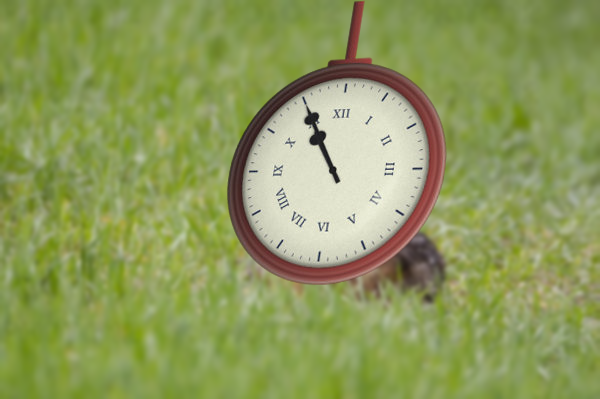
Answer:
{"hour": 10, "minute": 55}
